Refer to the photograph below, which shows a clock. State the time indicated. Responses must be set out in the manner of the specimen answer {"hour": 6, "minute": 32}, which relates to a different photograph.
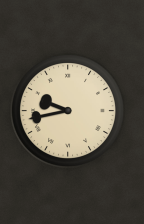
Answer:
{"hour": 9, "minute": 43}
